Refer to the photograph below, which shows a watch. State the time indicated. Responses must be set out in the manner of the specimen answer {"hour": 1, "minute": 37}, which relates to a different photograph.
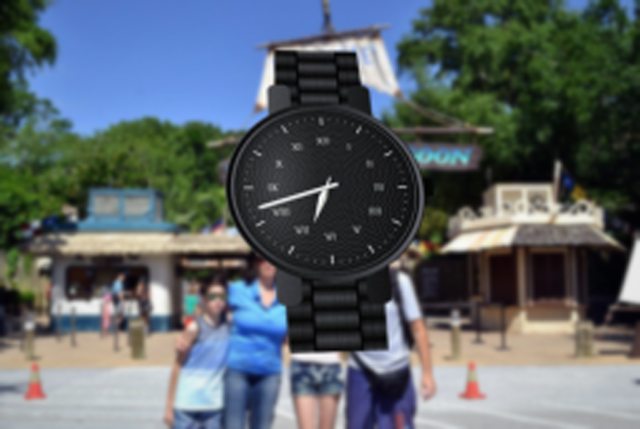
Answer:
{"hour": 6, "minute": 42}
